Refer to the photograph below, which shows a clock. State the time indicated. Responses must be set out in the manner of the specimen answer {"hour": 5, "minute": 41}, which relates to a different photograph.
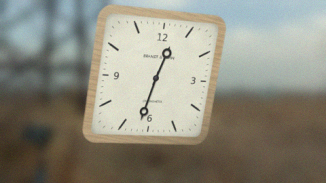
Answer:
{"hour": 12, "minute": 32}
